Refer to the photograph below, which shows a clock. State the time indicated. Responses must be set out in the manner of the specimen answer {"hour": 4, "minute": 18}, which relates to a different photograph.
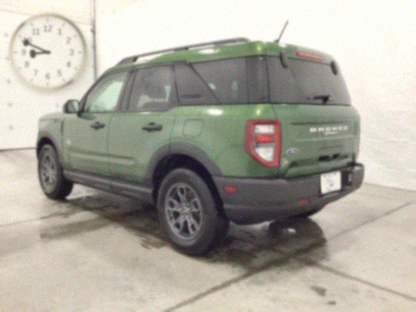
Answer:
{"hour": 8, "minute": 49}
